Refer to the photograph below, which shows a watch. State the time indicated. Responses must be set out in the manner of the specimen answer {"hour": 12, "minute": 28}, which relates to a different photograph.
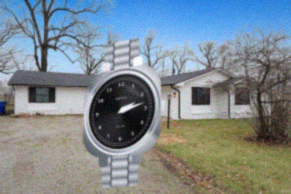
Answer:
{"hour": 2, "minute": 13}
